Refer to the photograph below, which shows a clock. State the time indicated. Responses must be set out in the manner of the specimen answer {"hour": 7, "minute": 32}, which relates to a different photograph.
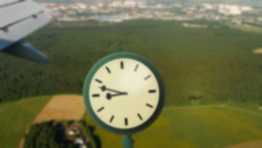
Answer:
{"hour": 8, "minute": 48}
